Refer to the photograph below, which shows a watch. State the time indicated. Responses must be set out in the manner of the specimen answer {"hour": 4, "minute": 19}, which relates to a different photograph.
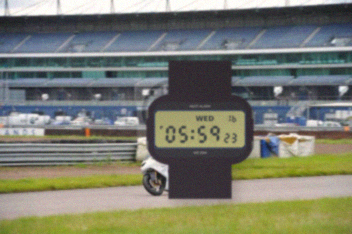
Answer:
{"hour": 5, "minute": 59}
